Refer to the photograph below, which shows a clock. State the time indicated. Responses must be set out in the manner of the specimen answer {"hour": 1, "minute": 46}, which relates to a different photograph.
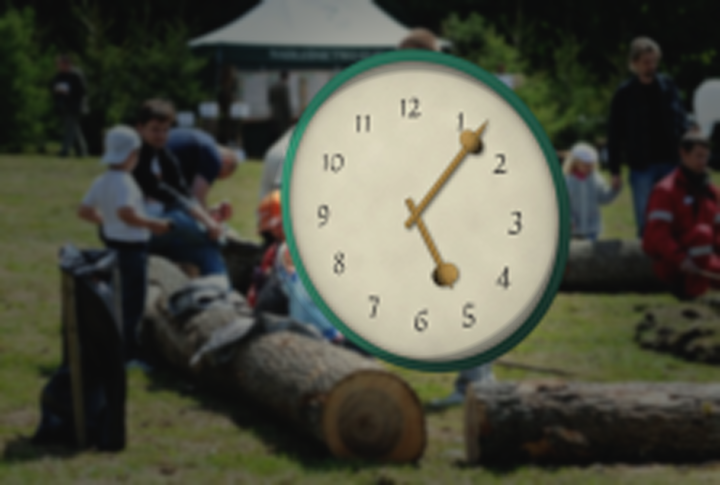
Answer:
{"hour": 5, "minute": 7}
